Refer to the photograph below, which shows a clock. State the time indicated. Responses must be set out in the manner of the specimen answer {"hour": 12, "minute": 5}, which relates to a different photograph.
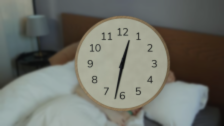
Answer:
{"hour": 12, "minute": 32}
